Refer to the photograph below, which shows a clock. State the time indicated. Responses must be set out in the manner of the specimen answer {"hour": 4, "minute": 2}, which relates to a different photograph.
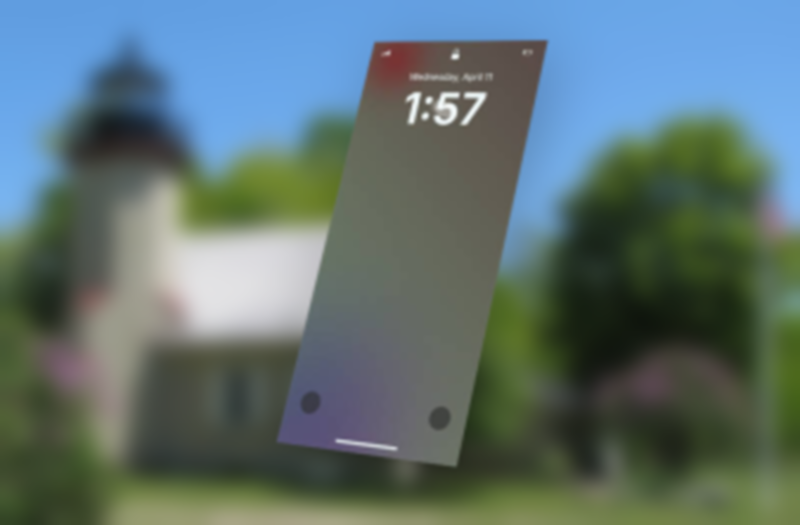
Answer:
{"hour": 1, "minute": 57}
